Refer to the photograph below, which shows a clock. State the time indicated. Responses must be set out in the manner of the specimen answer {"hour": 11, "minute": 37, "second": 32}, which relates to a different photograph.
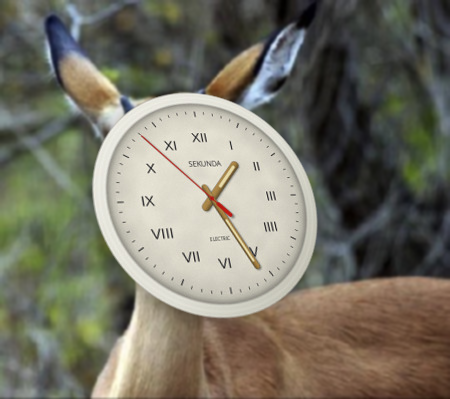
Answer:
{"hour": 1, "minute": 25, "second": 53}
